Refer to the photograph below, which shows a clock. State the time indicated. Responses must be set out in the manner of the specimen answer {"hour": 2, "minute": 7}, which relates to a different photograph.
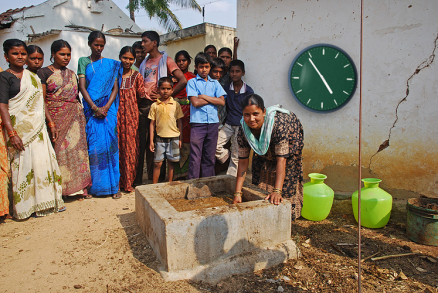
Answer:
{"hour": 4, "minute": 54}
